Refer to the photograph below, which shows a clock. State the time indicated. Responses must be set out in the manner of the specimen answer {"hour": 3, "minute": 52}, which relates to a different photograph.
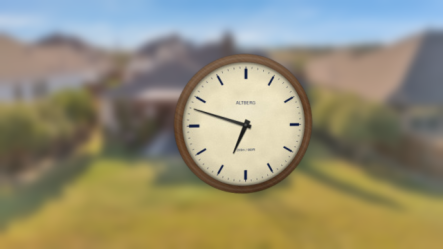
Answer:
{"hour": 6, "minute": 48}
